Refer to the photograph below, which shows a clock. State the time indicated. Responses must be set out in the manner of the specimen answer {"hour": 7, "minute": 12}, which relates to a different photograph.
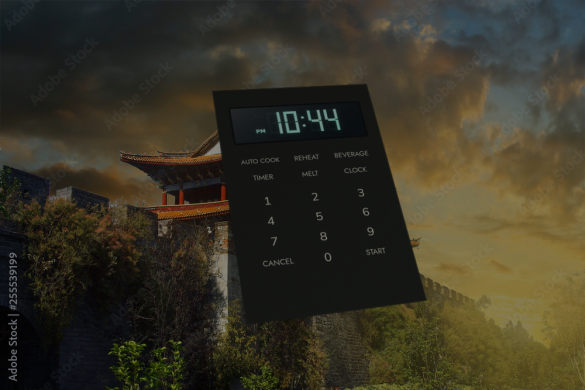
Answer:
{"hour": 10, "minute": 44}
